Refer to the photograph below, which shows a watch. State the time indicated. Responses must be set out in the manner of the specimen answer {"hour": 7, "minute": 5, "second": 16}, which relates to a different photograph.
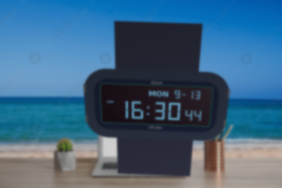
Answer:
{"hour": 16, "minute": 30, "second": 44}
